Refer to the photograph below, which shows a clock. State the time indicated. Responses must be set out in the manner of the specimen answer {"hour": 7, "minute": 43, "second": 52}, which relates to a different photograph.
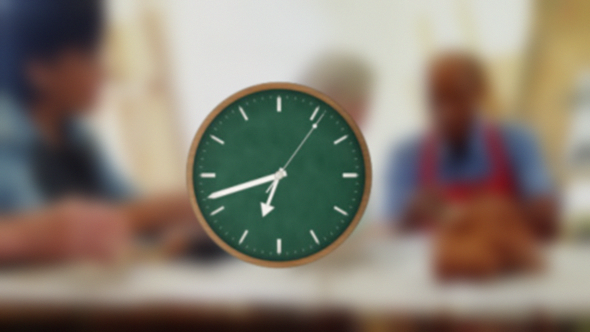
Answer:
{"hour": 6, "minute": 42, "second": 6}
